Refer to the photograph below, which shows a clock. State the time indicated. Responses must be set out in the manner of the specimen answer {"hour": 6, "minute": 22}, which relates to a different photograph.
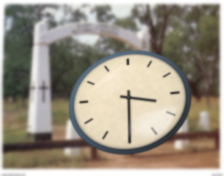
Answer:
{"hour": 3, "minute": 30}
